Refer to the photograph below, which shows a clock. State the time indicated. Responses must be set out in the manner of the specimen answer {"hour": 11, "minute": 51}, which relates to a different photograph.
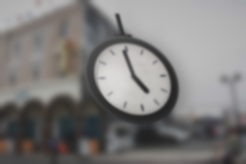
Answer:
{"hour": 4, "minute": 59}
